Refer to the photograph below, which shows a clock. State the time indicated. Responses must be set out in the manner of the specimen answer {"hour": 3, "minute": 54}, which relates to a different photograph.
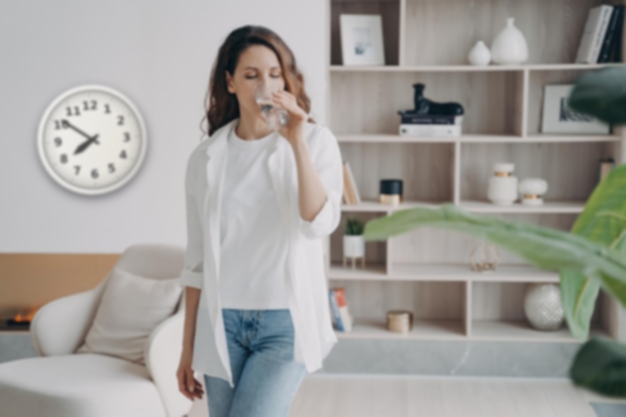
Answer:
{"hour": 7, "minute": 51}
